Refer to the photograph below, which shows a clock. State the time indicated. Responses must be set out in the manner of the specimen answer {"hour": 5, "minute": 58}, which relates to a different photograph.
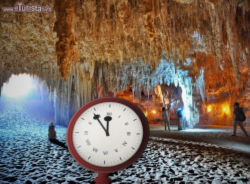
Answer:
{"hour": 11, "minute": 54}
